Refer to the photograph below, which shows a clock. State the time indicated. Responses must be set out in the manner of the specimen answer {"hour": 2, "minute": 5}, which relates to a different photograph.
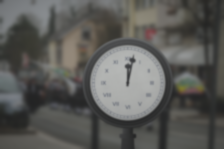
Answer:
{"hour": 12, "minute": 2}
